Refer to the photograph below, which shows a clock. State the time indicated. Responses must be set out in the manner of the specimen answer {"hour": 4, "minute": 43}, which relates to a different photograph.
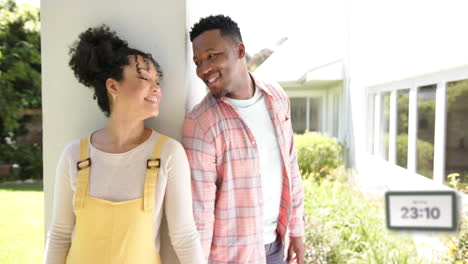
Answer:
{"hour": 23, "minute": 10}
